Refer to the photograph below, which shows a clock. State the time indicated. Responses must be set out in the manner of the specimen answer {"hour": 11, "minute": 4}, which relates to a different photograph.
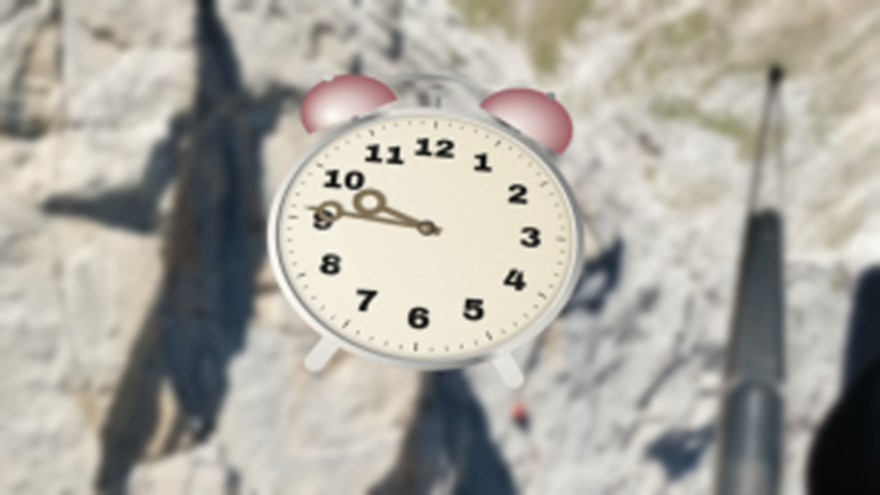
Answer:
{"hour": 9, "minute": 46}
